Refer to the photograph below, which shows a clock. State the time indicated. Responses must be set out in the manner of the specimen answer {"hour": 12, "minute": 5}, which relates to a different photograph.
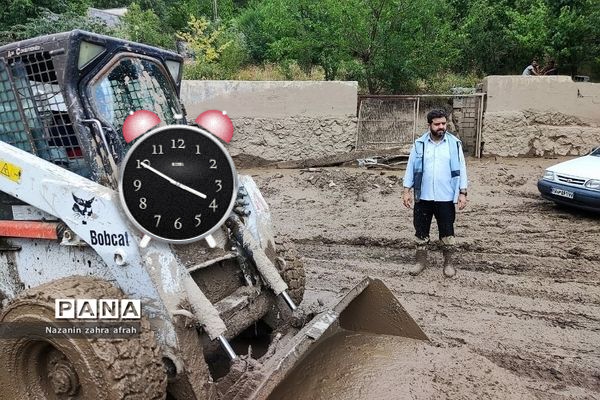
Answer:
{"hour": 3, "minute": 50}
